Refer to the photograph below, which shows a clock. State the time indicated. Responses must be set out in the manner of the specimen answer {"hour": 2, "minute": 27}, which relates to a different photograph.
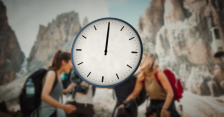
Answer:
{"hour": 12, "minute": 0}
